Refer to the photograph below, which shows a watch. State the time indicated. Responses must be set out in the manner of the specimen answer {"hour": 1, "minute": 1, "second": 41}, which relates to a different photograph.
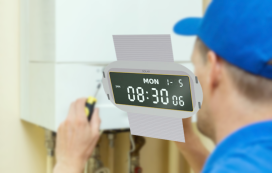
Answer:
{"hour": 8, "minute": 30, "second": 6}
